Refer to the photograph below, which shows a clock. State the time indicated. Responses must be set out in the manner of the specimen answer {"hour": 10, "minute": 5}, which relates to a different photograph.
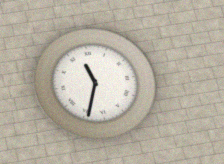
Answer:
{"hour": 11, "minute": 34}
